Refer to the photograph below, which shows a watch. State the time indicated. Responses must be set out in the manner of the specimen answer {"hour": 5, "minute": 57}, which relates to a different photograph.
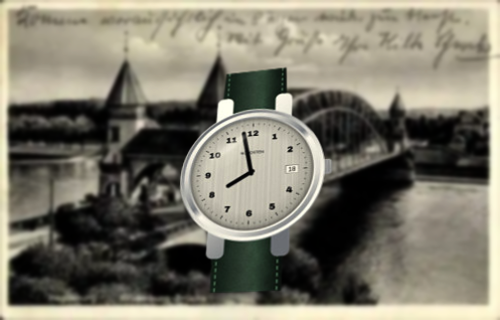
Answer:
{"hour": 7, "minute": 58}
